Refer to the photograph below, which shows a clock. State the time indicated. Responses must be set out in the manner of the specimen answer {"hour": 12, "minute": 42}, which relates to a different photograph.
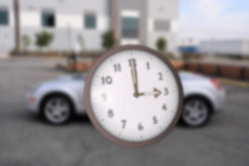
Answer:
{"hour": 3, "minute": 0}
